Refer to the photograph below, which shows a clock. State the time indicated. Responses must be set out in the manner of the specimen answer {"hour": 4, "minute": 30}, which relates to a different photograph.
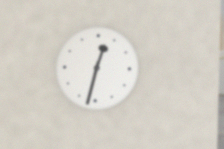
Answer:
{"hour": 12, "minute": 32}
